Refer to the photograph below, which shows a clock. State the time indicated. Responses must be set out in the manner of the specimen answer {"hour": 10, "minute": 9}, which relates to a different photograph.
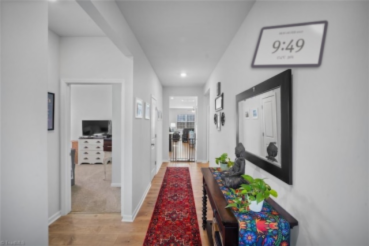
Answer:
{"hour": 9, "minute": 49}
